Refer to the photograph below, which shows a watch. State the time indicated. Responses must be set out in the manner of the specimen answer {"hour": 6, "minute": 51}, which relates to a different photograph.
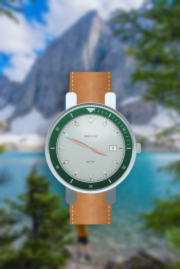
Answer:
{"hour": 3, "minute": 49}
